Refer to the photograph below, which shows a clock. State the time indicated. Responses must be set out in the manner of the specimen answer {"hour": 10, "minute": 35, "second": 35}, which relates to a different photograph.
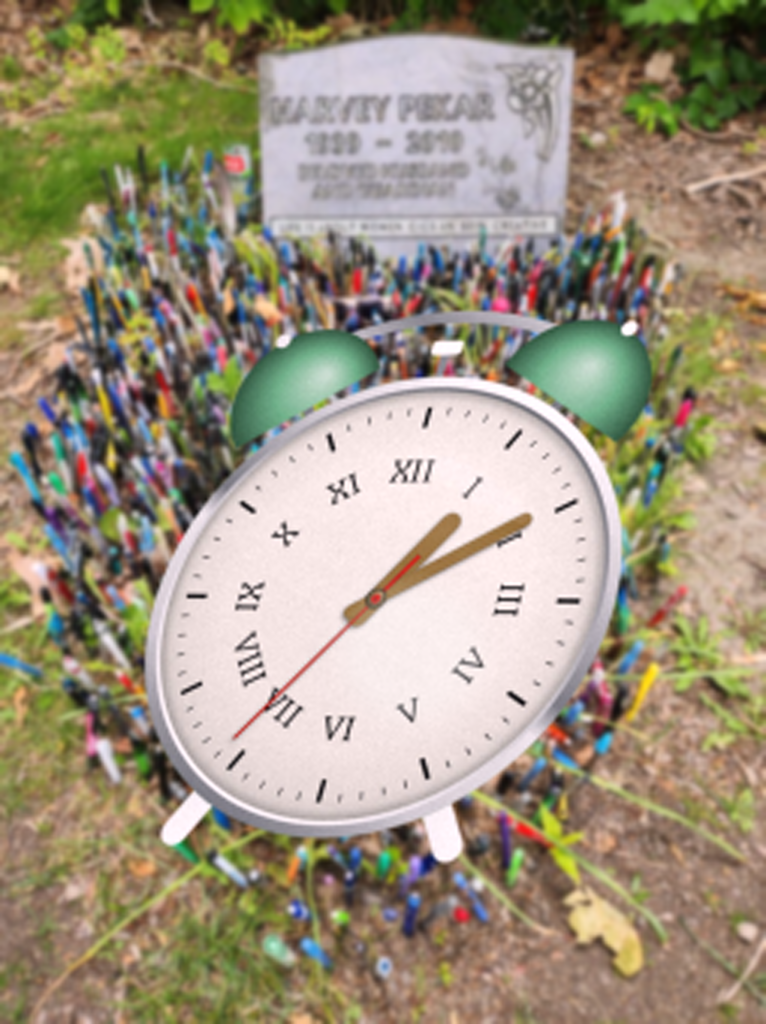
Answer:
{"hour": 1, "minute": 9, "second": 36}
